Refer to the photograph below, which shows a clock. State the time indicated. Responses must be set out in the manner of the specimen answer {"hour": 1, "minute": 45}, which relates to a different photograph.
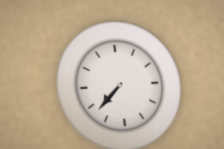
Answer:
{"hour": 7, "minute": 38}
